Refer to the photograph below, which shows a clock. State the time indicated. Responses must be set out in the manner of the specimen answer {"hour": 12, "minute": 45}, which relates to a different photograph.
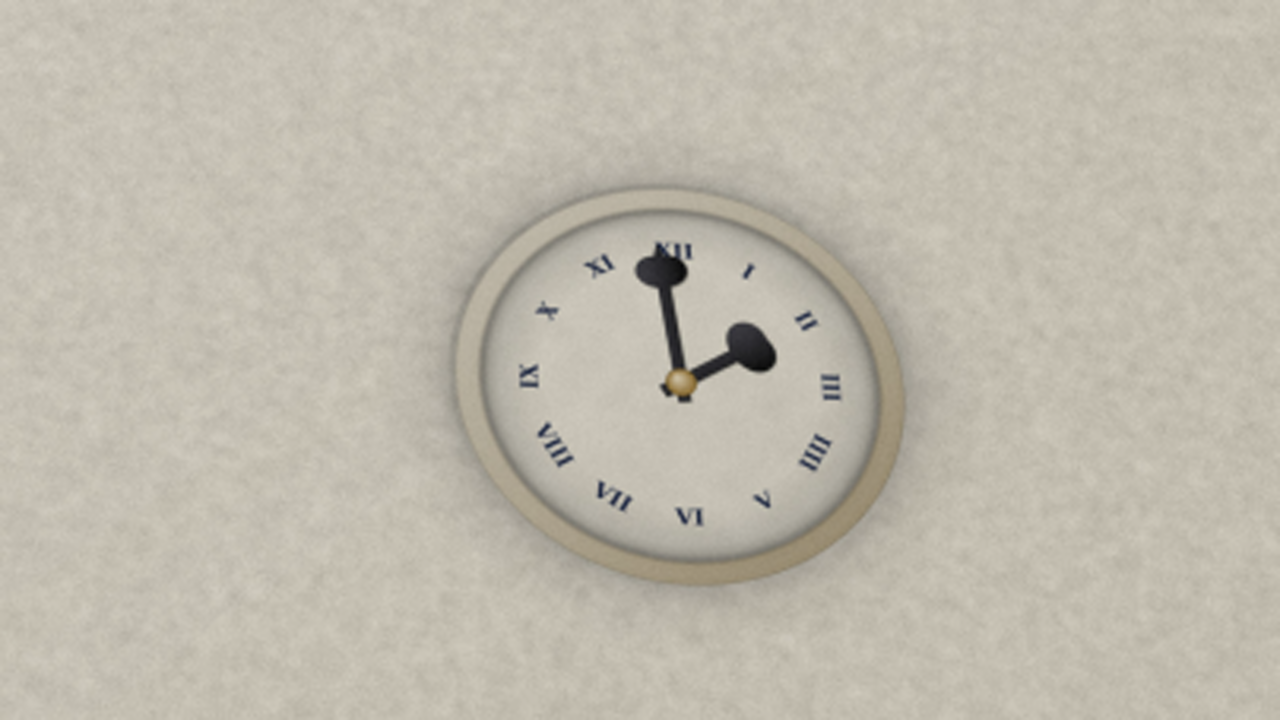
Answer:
{"hour": 1, "minute": 59}
